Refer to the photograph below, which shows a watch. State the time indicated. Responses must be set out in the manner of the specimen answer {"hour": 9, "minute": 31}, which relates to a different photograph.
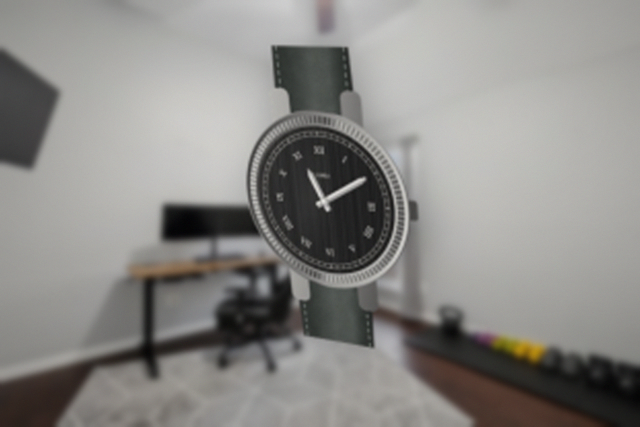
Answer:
{"hour": 11, "minute": 10}
